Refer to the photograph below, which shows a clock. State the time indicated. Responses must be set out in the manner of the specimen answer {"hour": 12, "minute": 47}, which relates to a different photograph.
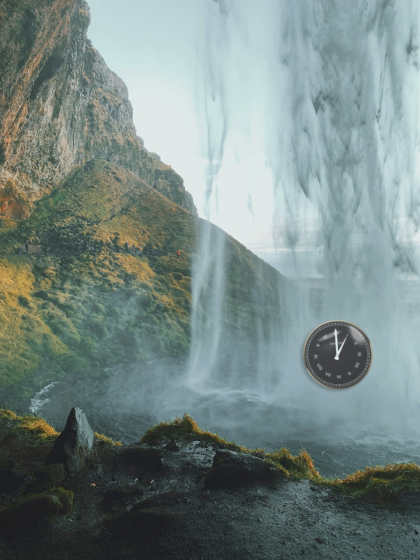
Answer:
{"hour": 1, "minute": 0}
